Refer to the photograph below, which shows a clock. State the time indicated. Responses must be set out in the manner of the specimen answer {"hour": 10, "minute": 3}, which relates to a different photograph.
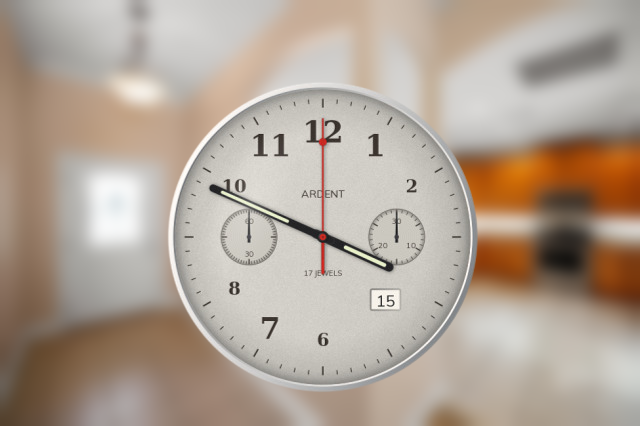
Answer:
{"hour": 3, "minute": 49}
